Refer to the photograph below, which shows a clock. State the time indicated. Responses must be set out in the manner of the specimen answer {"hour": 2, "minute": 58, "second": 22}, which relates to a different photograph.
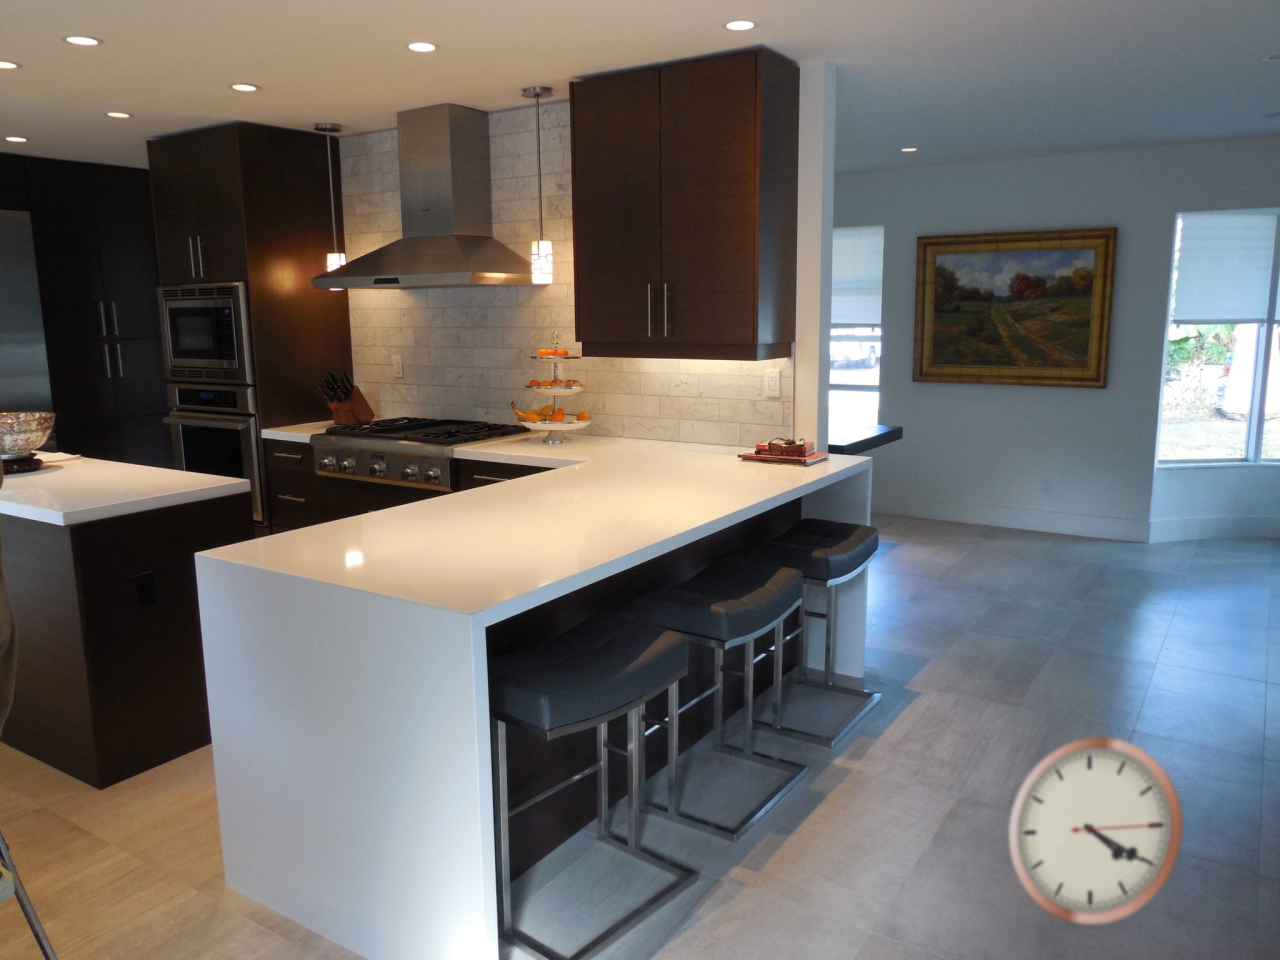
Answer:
{"hour": 4, "minute": 20, "second": 15}
